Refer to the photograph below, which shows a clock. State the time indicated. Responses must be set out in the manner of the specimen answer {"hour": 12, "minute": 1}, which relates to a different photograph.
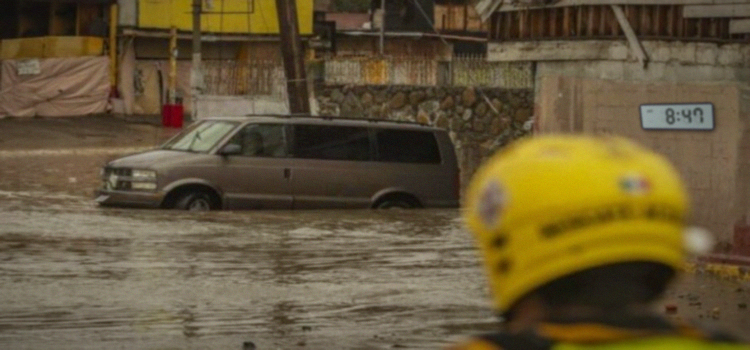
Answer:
{"hour": 8, "minute": 47}
